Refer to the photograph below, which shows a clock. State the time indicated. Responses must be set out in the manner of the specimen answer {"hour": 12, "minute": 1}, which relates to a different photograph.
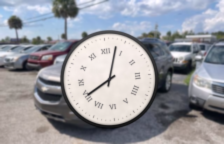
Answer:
{"hour": 8, "minute": 3}
